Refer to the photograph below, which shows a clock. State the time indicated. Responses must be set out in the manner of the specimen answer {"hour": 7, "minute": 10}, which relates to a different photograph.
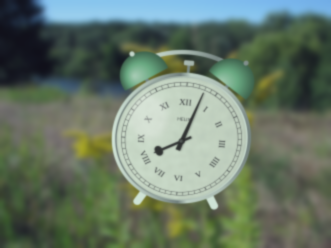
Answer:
{"hour": 8, "minute": 3}
